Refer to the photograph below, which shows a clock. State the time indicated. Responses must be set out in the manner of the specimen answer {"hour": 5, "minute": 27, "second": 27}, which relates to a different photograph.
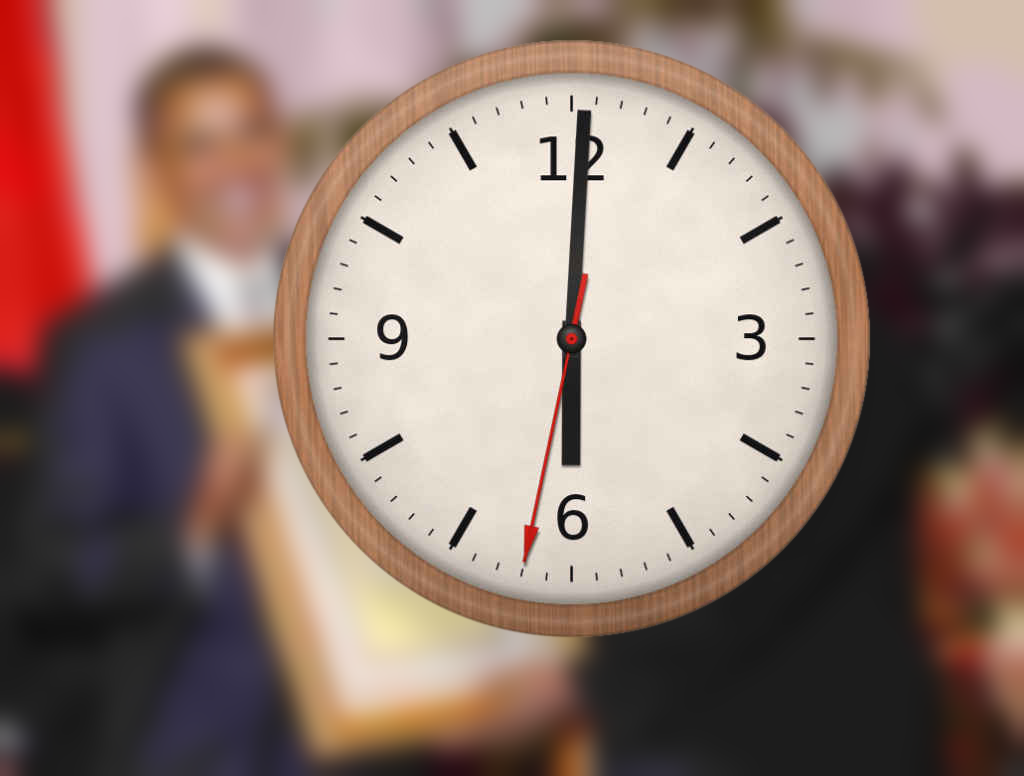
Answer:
{"hour": 6, "minute": 0, "second": 32}
